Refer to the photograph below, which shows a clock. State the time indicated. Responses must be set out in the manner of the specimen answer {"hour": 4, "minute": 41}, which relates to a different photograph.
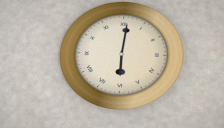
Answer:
{"hour": 6, "minute": 1}
